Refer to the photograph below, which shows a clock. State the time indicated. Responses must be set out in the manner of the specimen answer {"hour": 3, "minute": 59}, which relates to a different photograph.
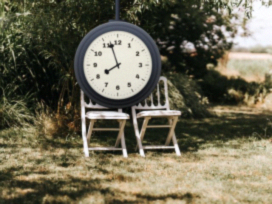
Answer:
{"hour": 7, "minute": 57}
